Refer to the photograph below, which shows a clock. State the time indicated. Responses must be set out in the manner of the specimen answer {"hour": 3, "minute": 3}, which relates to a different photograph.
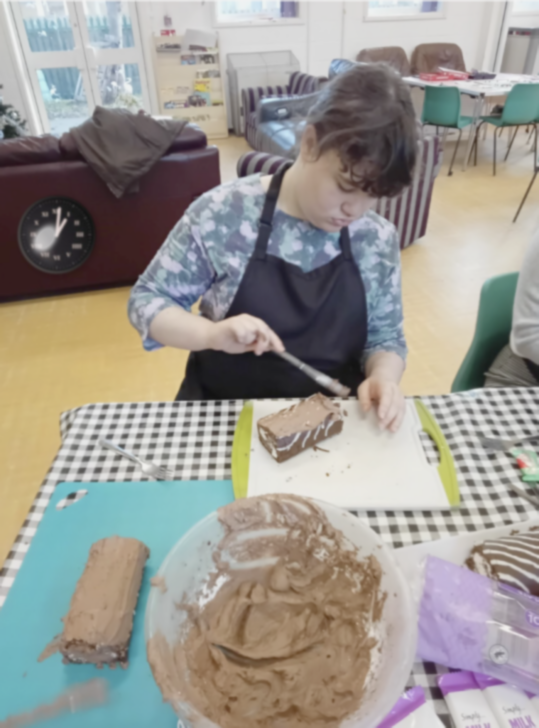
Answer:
{"hour": 1, "minute": 1}
